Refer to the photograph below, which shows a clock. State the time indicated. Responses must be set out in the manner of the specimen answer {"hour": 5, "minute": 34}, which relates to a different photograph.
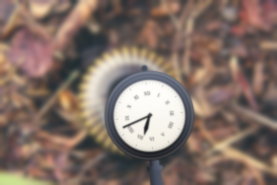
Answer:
{"hour": 6, "minute": 42}
